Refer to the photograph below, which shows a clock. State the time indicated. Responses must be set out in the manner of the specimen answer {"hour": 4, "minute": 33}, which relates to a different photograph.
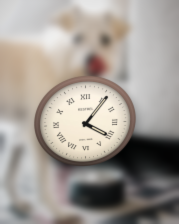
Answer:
{"hour": 4, "minute": 6}
